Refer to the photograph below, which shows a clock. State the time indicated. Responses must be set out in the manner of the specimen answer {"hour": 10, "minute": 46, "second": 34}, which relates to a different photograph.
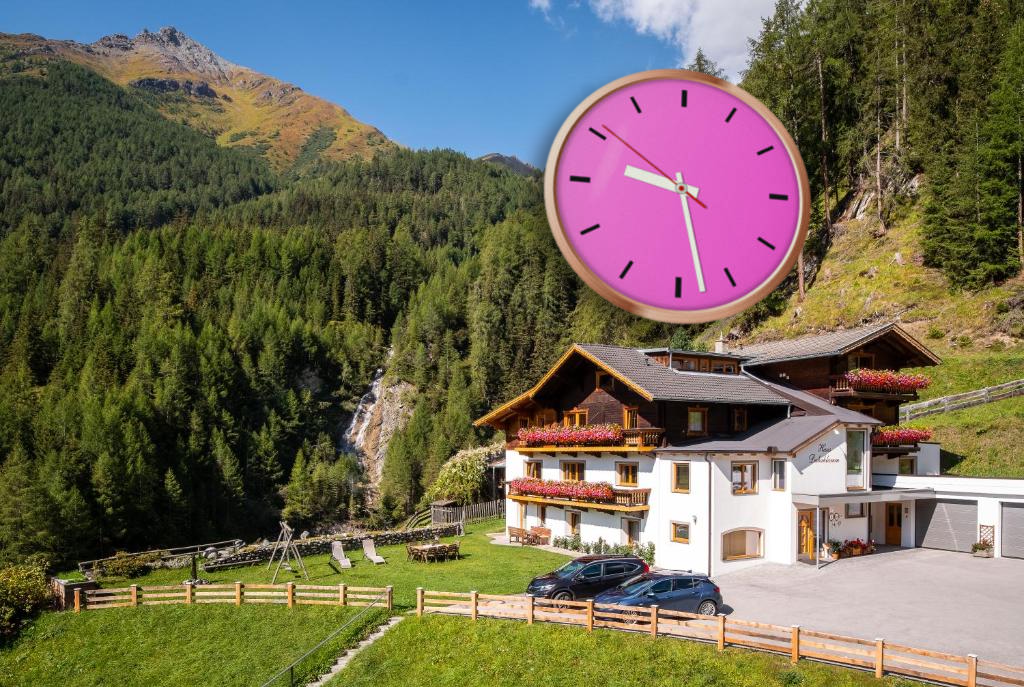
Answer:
{"hour": 9, "minute": 27, "second": 51}
